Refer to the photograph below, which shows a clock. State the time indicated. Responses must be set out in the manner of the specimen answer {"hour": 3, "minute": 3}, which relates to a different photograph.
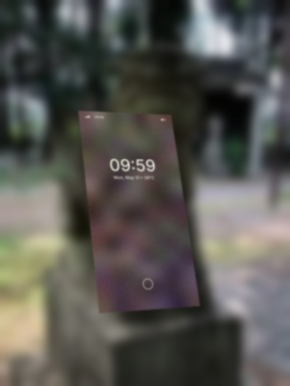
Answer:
{"hour": 9, "minute": 59}
